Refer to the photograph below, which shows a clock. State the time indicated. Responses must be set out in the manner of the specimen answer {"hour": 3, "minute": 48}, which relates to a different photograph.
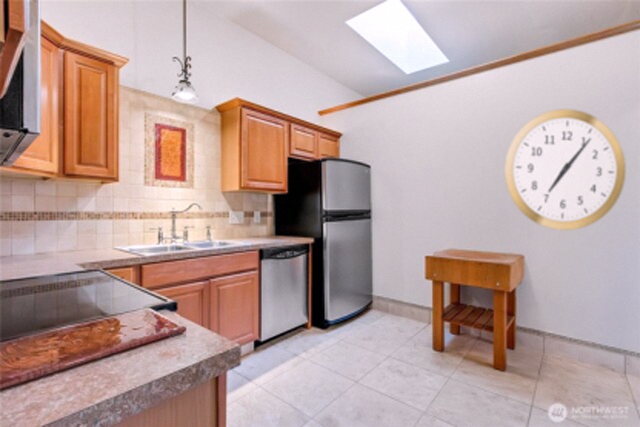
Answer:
{"hour": 7, "minute": 6}
